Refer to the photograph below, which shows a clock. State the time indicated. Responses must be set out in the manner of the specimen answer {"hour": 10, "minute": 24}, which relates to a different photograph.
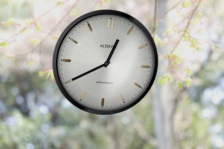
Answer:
{"hour": 12, "minute": 40}
